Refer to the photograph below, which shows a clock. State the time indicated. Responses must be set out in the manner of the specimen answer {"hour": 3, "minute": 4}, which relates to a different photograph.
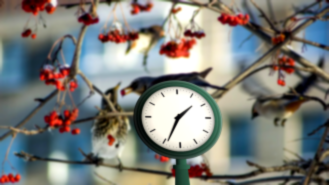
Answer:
{"hour": 1, "minute": 34}
